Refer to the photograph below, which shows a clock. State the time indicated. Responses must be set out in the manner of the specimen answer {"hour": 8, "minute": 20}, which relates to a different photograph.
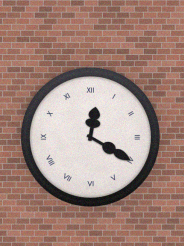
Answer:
{"hour": 12, "minute": 20}
